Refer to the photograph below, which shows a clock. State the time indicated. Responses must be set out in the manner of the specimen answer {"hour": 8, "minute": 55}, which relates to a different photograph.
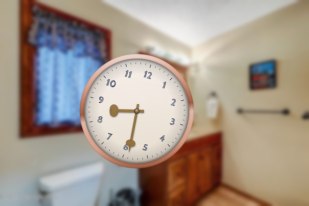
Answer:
{"hour": 8, "minute": 29}
